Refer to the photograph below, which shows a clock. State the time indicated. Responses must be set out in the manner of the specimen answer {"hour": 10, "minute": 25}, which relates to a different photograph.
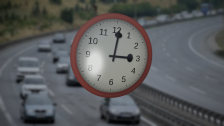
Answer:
{"hour": 3, "minute": 1}
